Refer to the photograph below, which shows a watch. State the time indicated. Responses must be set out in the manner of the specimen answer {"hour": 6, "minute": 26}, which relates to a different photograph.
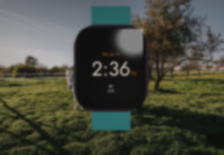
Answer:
{"hour": 2, "minute": 36}
